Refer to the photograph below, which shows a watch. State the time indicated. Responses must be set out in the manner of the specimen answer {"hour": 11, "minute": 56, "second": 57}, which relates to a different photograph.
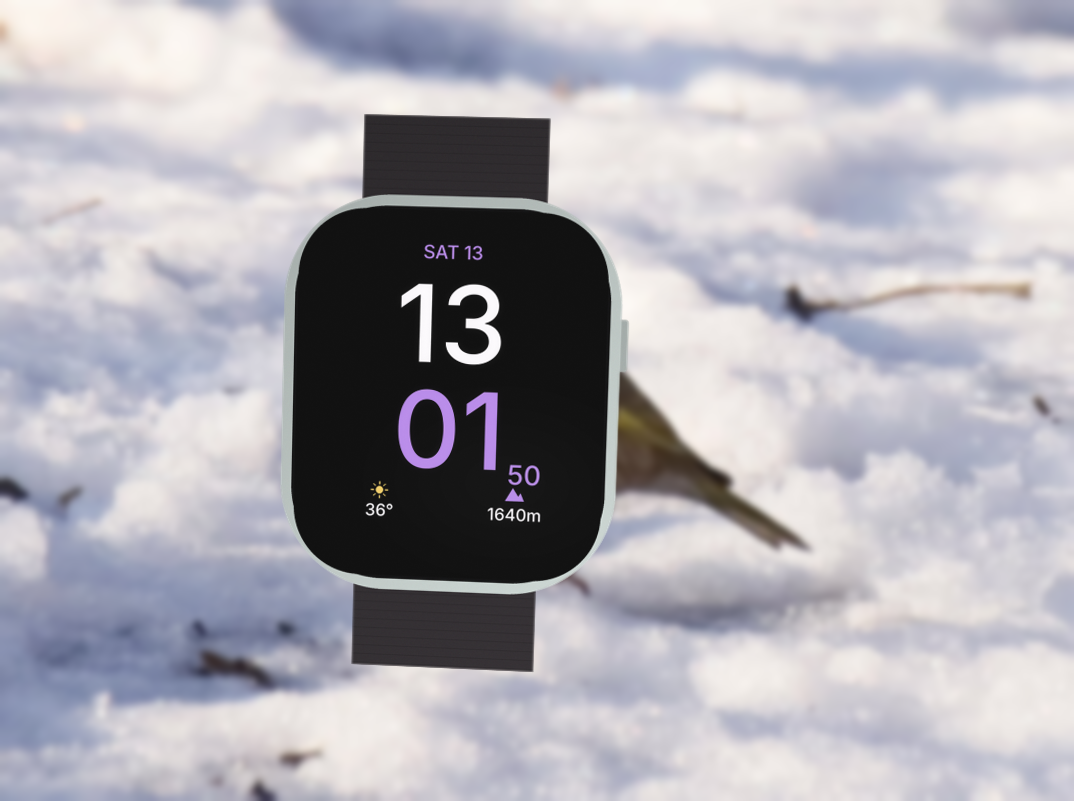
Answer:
{"hour": 13, "minute": 1, "second": 50}
